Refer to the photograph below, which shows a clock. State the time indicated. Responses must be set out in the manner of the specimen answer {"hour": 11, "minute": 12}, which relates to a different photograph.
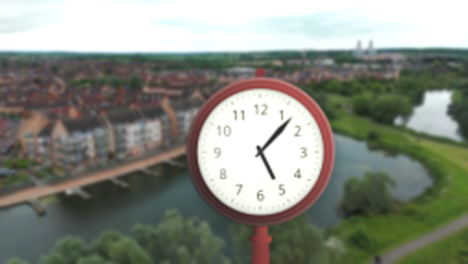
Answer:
{"hour": 5, "minute": 7}
